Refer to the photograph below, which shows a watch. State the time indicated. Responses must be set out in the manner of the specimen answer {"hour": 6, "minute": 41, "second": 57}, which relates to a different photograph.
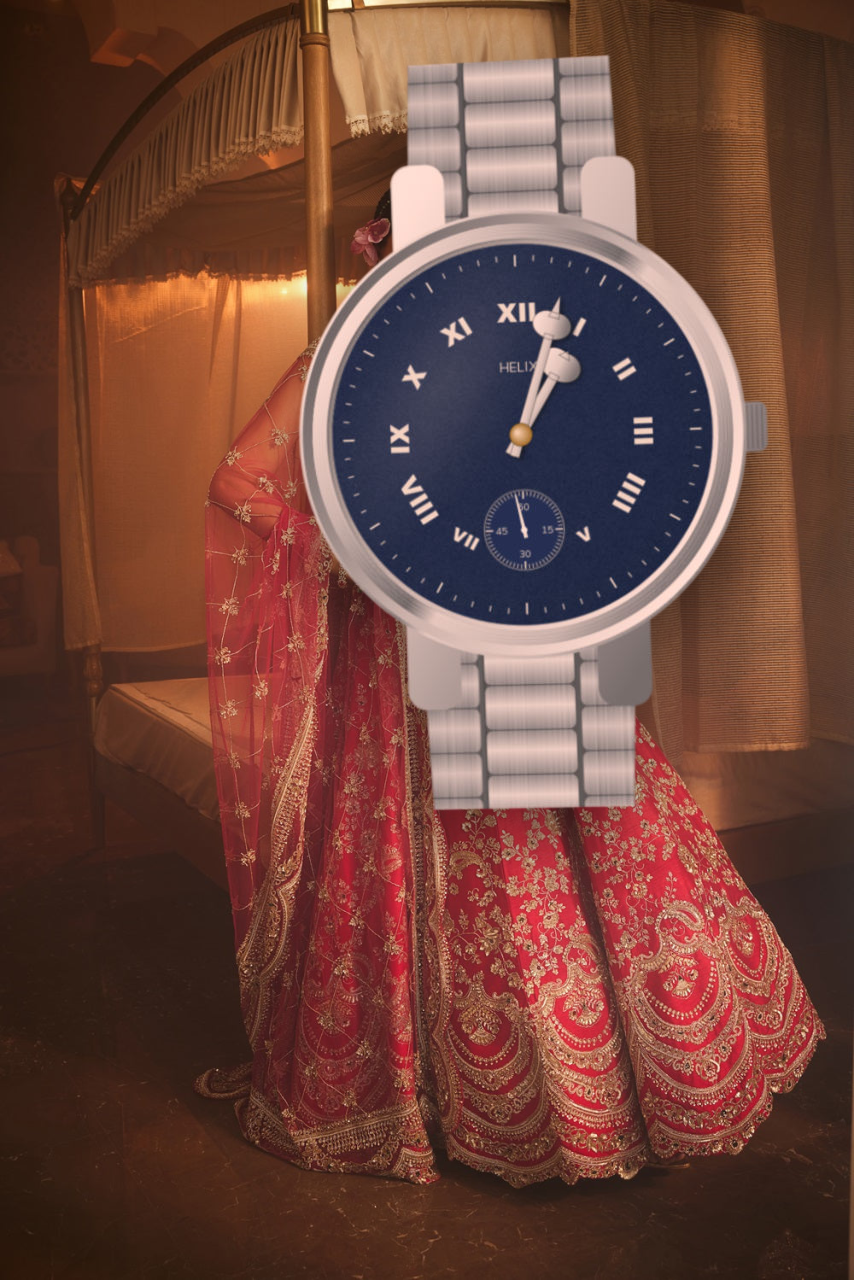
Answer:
{"hour": 1, "minute": 2, "second": 58}
